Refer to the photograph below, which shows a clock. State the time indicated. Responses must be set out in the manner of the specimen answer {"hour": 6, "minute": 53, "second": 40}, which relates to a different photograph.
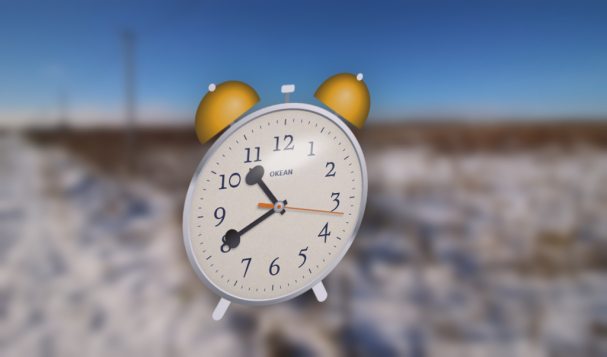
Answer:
{"hour": 10, "minute": 40, "second": 17}
